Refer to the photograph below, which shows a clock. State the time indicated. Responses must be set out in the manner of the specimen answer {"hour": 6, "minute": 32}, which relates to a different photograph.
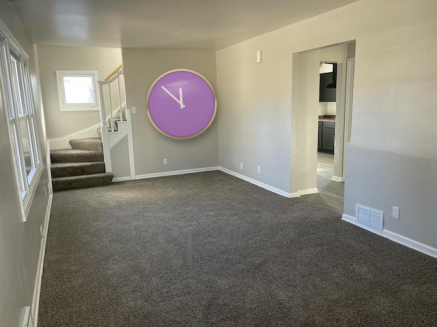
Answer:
{"hour": 11, "minute": 52}
